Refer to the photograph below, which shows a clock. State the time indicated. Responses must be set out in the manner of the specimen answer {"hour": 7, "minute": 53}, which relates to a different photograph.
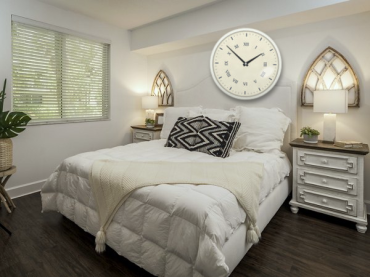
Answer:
{"hour": 1, "minute": 52}
